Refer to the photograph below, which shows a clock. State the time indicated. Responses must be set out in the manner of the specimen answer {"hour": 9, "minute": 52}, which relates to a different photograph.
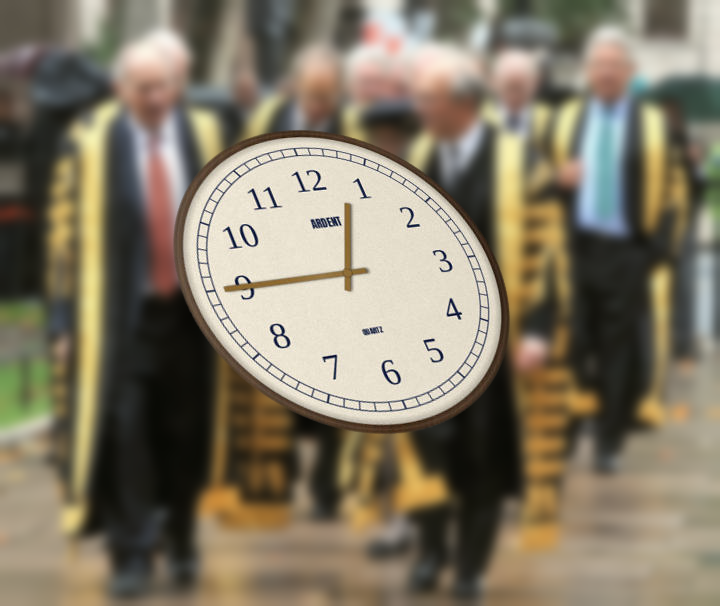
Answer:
{"hour": 12, "minute": 45}
